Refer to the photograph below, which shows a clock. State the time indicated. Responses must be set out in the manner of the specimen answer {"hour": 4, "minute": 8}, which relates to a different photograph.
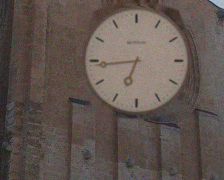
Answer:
{"hour": 6, "minute": 44}
